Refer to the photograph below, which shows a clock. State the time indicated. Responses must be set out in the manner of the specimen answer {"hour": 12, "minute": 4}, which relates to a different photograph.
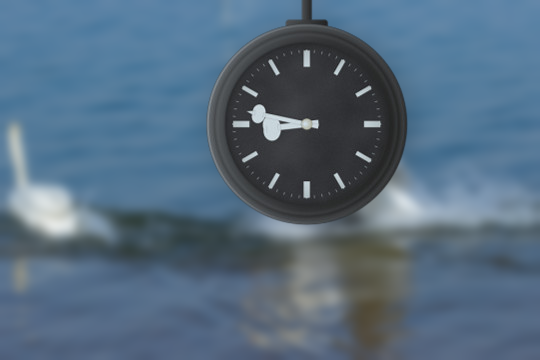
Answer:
{"hour": 8, "minute": 47}
